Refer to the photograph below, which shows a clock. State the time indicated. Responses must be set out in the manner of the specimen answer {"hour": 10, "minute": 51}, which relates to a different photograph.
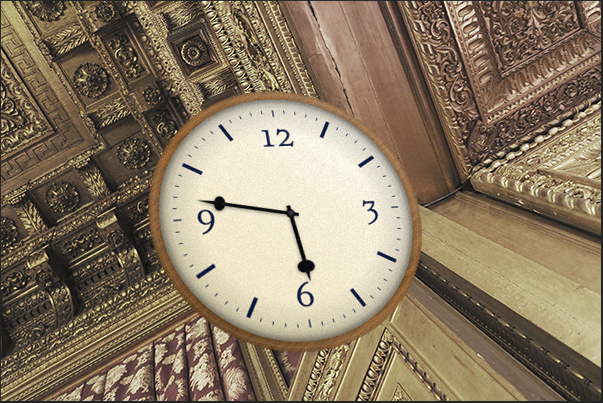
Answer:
{"hour": 5, "minute": 47}
